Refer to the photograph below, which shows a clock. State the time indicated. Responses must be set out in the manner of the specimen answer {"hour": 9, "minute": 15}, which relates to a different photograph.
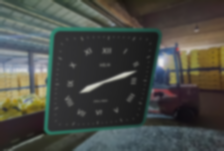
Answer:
{"hour": 8, "minute": 12}
